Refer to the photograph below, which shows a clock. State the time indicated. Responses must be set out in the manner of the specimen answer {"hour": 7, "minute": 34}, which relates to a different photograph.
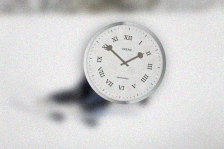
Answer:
{"hour": 1, "minute": 51}
